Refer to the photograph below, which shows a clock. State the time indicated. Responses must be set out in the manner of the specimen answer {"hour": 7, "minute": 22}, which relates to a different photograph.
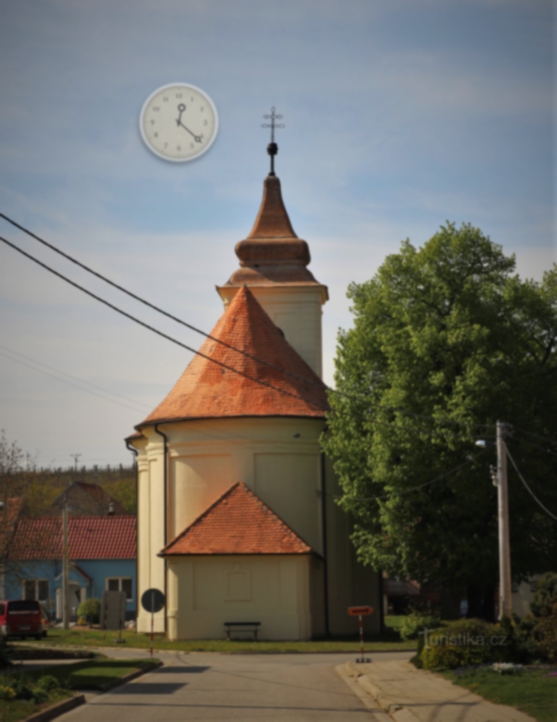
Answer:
{"hour": 12, "minute": 22}
